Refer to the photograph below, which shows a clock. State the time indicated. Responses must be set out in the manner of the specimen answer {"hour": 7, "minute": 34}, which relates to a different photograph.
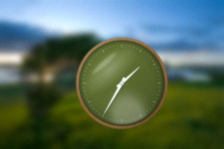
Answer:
{"hour": 1, "minute": 35}
